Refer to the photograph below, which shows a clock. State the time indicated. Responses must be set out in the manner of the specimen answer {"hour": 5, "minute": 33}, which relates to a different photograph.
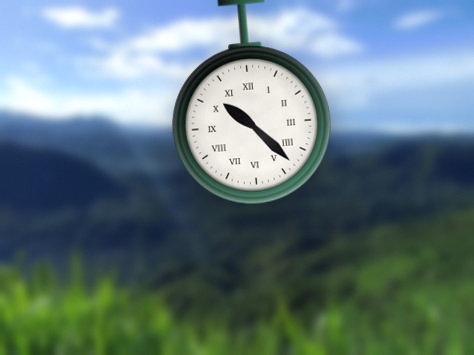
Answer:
{"hour": 10, "minute": 23}
